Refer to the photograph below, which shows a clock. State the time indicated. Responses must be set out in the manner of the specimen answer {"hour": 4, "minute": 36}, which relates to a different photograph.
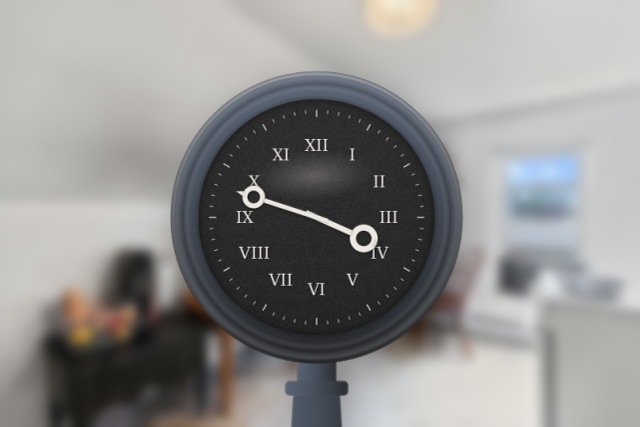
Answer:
{"hour": 3, "minute": 48}
